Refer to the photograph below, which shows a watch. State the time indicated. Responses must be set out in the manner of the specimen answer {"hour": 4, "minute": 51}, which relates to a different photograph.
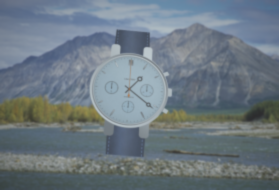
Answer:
{"hour": 1, "minute": 21}
